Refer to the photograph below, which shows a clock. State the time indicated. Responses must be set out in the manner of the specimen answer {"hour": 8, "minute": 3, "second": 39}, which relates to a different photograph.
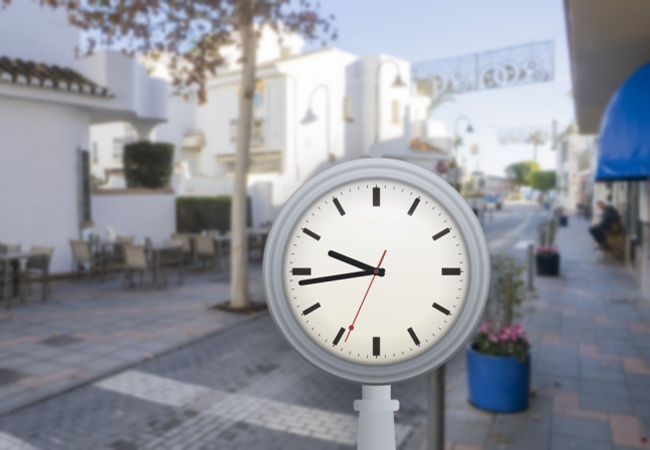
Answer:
{"hour": 9, "minute": 43, "second": 34}
